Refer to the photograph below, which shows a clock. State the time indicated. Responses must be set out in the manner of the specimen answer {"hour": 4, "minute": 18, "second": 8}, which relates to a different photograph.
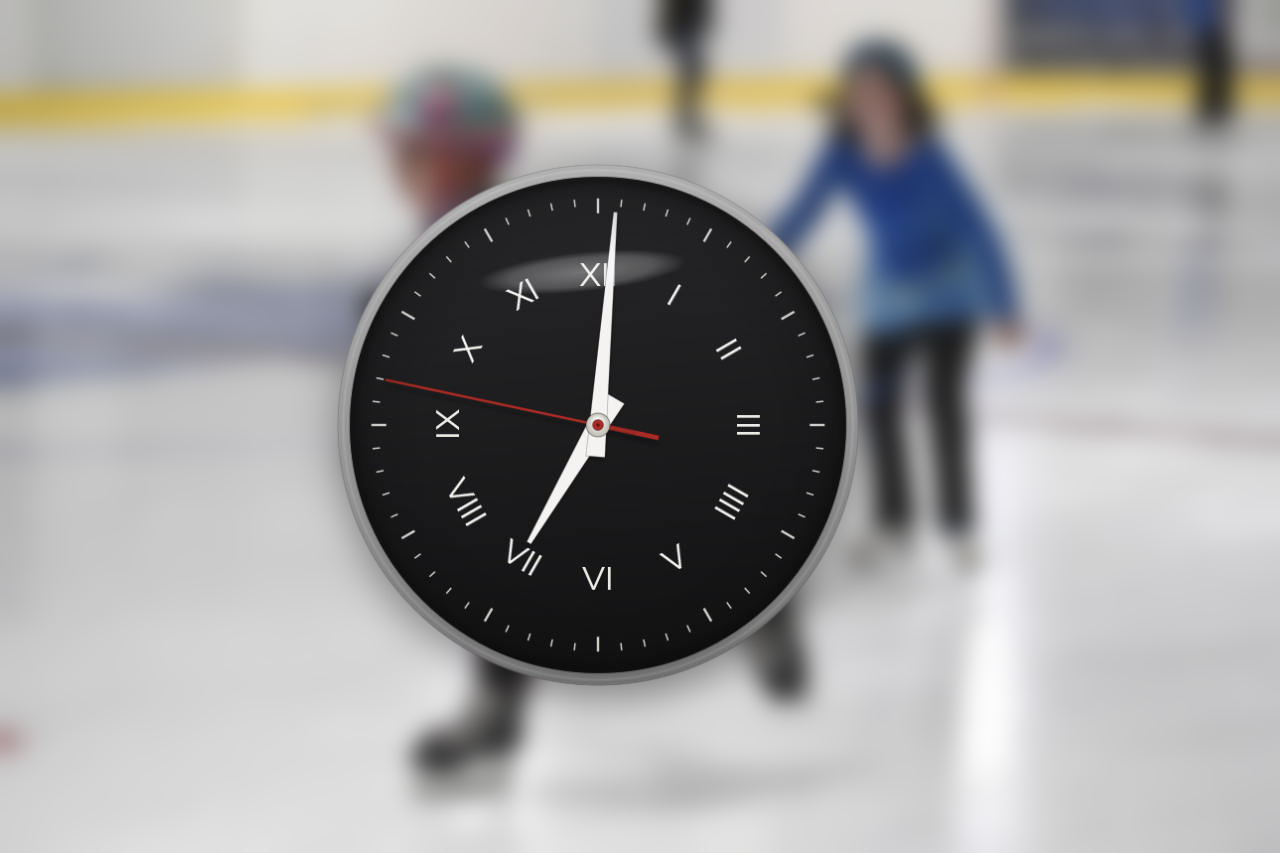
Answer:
{"hour": 7, "minute": 0, "second": 47}
